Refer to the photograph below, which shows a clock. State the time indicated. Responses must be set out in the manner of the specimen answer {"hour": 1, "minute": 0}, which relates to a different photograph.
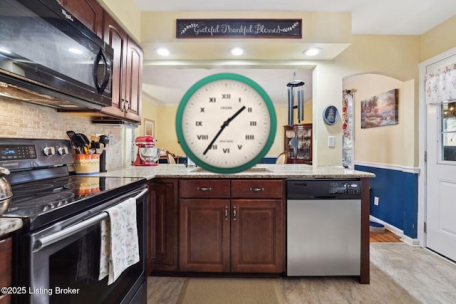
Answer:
{"hour": 1, "minute": 36}
